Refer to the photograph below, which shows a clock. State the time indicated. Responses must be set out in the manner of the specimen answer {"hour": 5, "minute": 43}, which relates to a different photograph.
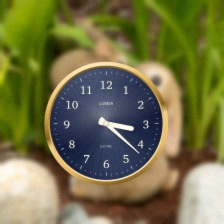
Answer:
{"hour": 3, "minute": 22}
